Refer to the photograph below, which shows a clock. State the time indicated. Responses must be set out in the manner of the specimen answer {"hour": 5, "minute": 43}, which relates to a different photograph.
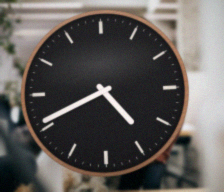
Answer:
{"hour": 4, "minute": 41}
